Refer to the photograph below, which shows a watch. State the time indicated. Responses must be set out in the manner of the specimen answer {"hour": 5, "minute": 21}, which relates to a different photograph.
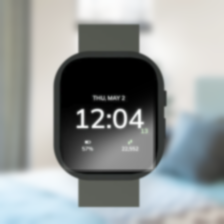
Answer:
{"hour": 12, "minute": 4}
